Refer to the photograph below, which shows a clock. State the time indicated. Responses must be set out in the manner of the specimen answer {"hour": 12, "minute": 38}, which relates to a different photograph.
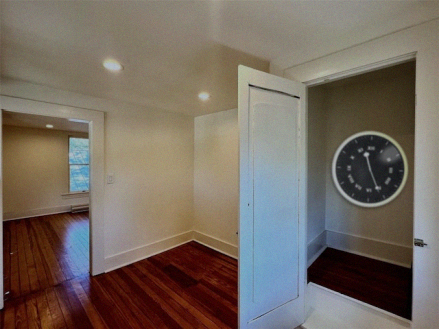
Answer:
{"hour": 11, "minute": 26}
